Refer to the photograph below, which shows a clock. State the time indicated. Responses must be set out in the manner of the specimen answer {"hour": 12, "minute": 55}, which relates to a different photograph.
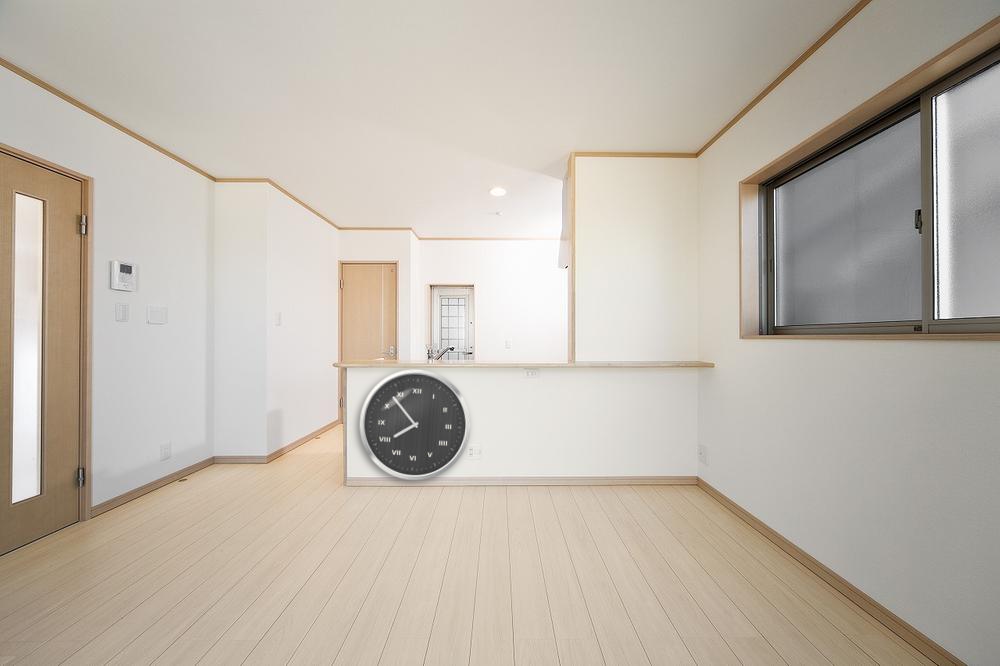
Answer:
{"hour": 7, "minute": 53}
